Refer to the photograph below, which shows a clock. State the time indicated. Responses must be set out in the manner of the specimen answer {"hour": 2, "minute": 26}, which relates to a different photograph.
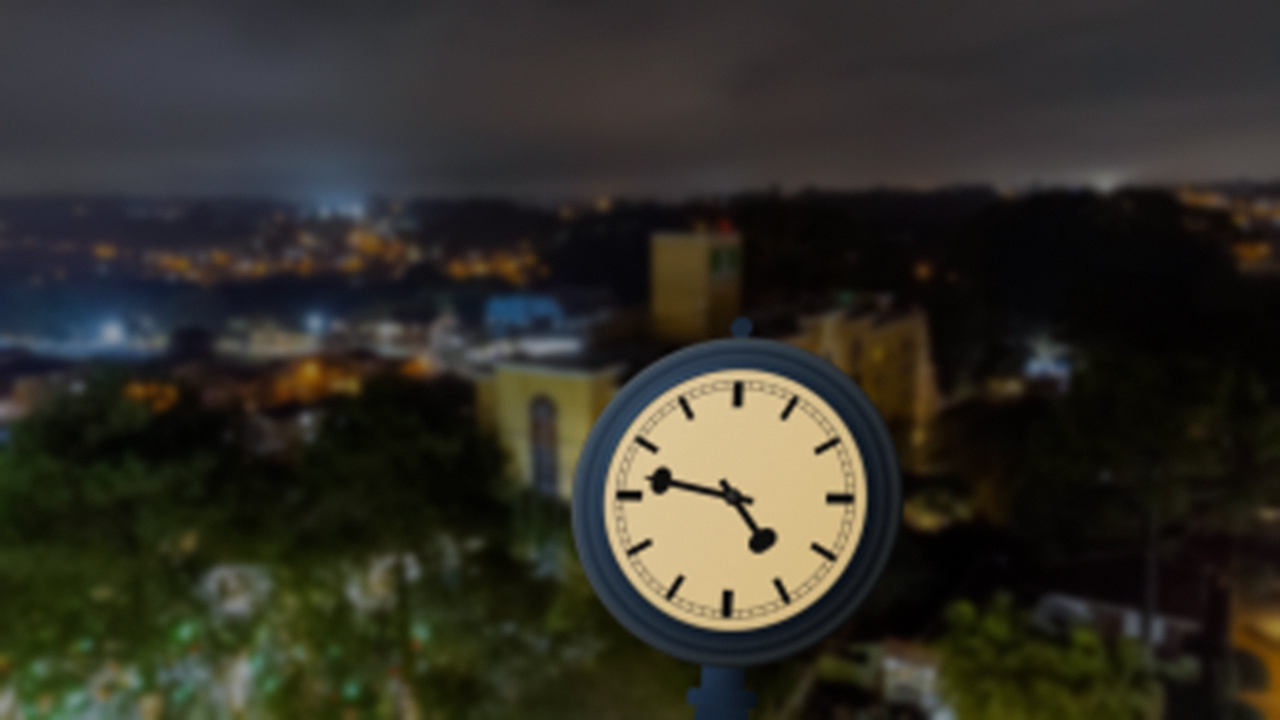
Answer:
{"hour": 4, "minute": 47}
